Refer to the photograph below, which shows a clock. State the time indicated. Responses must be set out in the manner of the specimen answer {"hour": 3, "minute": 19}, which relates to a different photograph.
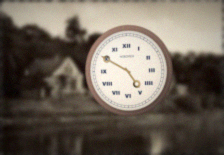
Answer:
{"hour": 4, "minute": 50}
